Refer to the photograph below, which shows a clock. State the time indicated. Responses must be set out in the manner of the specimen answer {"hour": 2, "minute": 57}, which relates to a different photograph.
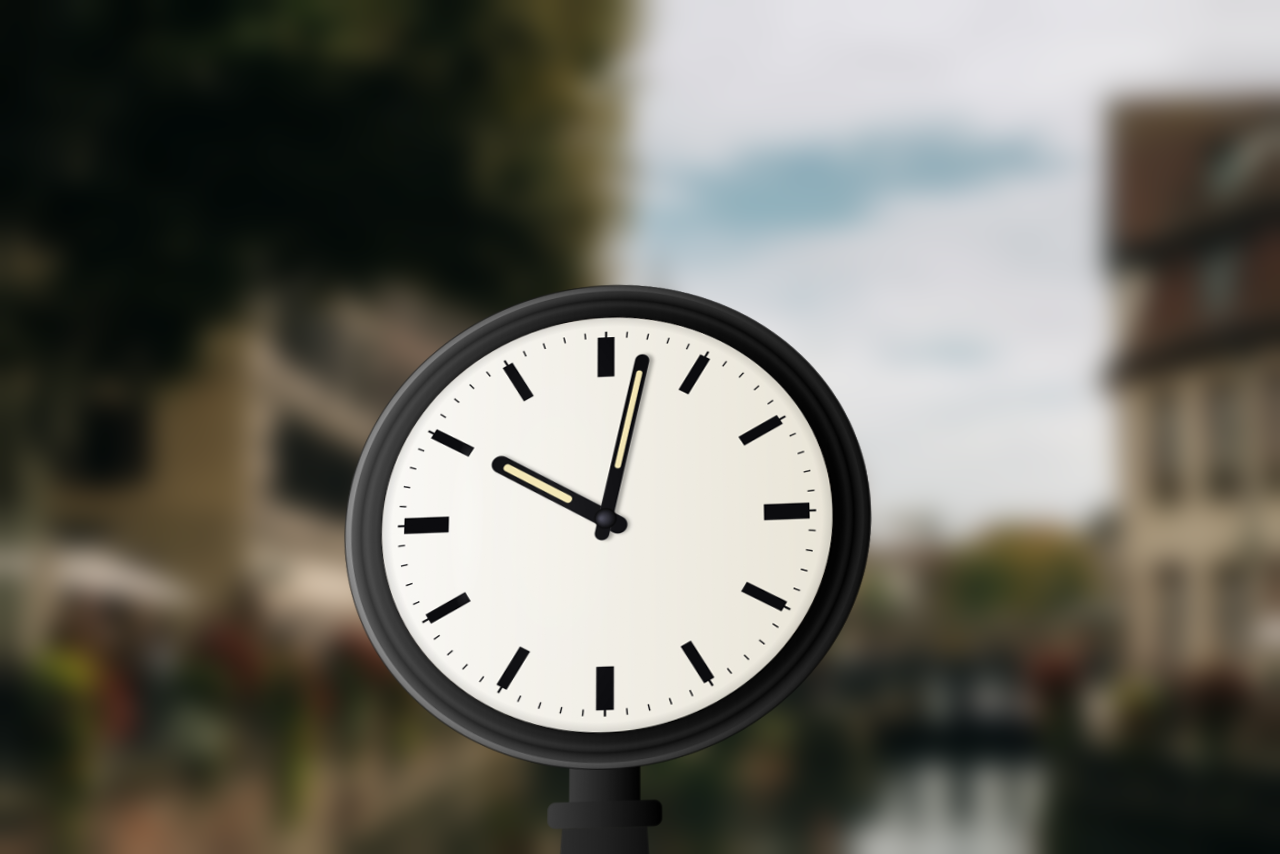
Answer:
{"hour": 10, "minute": 2}
